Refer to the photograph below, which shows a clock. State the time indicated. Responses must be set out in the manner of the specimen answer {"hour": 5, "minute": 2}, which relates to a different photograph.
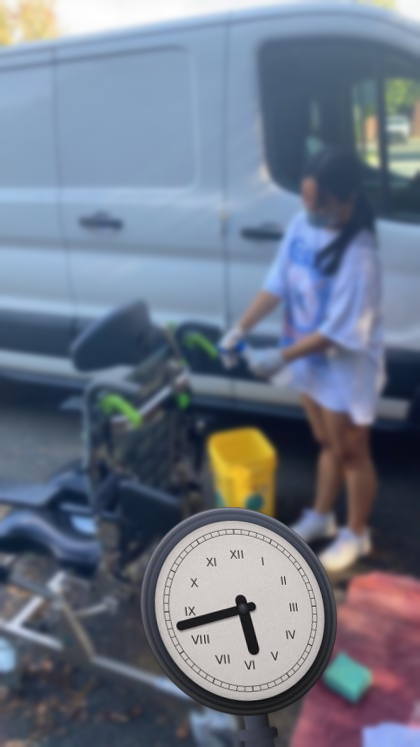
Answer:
{"hour": 5, "minute": 43}
